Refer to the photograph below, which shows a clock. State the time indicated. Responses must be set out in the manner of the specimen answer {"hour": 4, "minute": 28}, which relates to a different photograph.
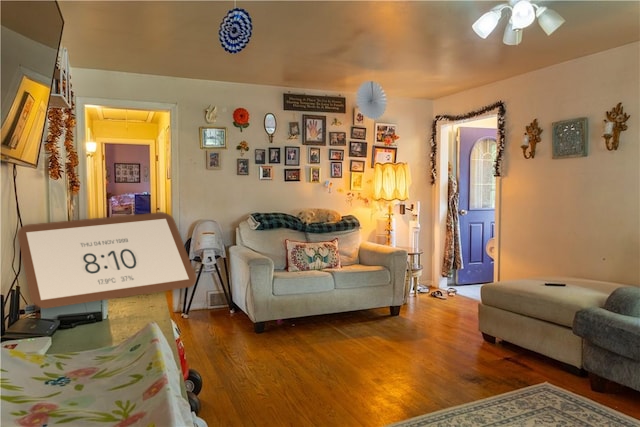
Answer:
{"hour": 8, "minute": 10}
